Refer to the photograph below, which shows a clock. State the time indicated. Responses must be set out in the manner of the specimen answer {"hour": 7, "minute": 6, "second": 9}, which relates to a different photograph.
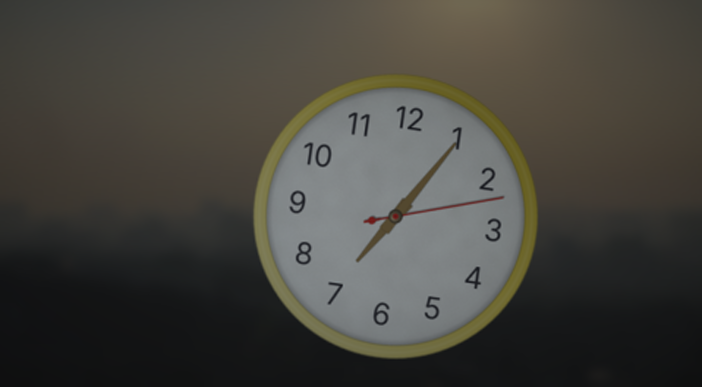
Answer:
{"hour": 7, "minute": 5, "second": 12}
